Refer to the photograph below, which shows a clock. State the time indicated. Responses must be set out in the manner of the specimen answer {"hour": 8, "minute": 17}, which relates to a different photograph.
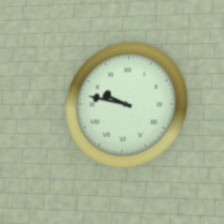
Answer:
{"hour": 9, "minute": 47}
